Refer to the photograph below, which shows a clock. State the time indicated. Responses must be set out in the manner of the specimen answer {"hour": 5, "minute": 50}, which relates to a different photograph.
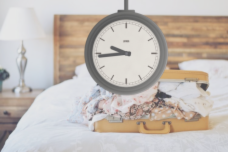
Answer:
{"hour": 9, "minute": 44}
